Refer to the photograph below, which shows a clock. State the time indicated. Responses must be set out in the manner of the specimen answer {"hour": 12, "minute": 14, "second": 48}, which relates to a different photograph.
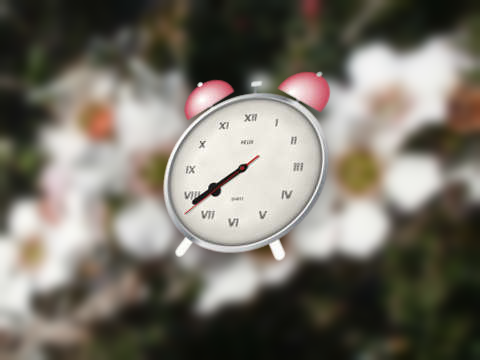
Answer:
{"hour": 7, "minute": 38, "second": 38}
